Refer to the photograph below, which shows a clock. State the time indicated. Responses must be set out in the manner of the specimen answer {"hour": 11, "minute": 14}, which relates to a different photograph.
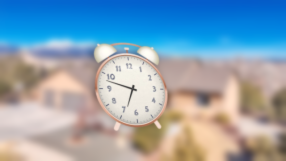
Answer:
{"hour": 6, "minute": 48}
